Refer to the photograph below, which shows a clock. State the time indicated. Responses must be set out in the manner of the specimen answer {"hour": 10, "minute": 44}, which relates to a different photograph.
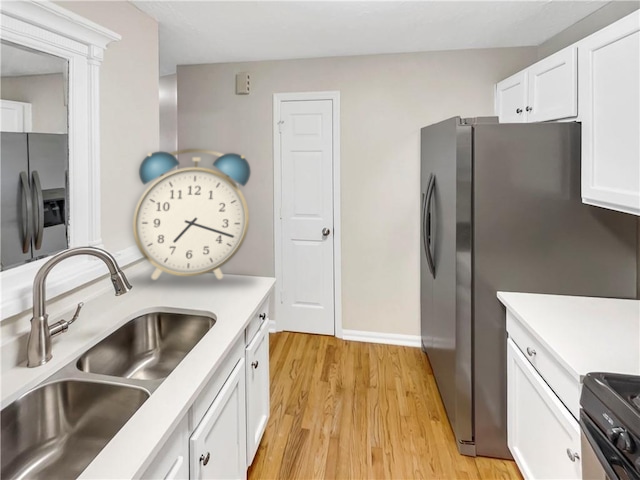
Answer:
{"hour": 7, "minute": 18}
